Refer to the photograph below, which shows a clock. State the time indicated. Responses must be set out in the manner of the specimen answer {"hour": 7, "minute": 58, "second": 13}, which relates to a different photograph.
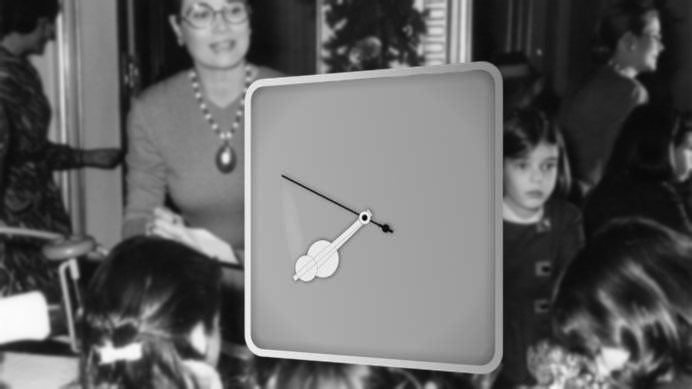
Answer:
{"hour": 7, "minute": 38, "second": 49}
